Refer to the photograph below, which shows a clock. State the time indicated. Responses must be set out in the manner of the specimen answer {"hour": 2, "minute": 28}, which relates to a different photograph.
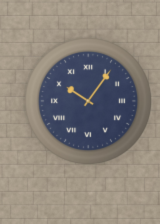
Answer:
{"hour": 10, "minute": 6}
